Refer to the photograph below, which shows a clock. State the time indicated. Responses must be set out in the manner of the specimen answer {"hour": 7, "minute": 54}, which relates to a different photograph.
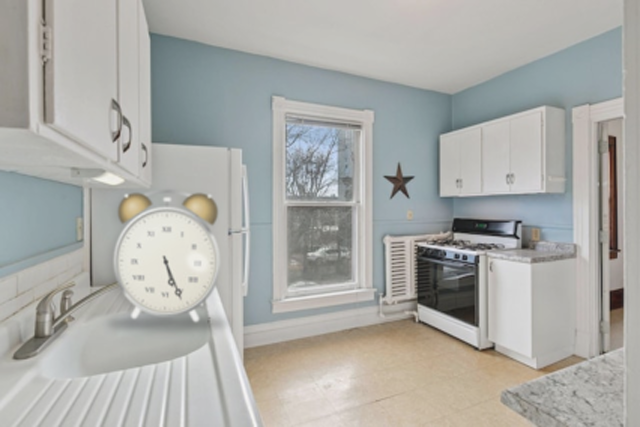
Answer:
{"hour": 5, "minute": 26}
